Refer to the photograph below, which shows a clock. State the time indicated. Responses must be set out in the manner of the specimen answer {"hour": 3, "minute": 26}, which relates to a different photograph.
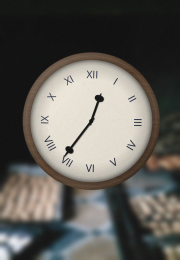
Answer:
{"hour": 12, "minute": 36}
